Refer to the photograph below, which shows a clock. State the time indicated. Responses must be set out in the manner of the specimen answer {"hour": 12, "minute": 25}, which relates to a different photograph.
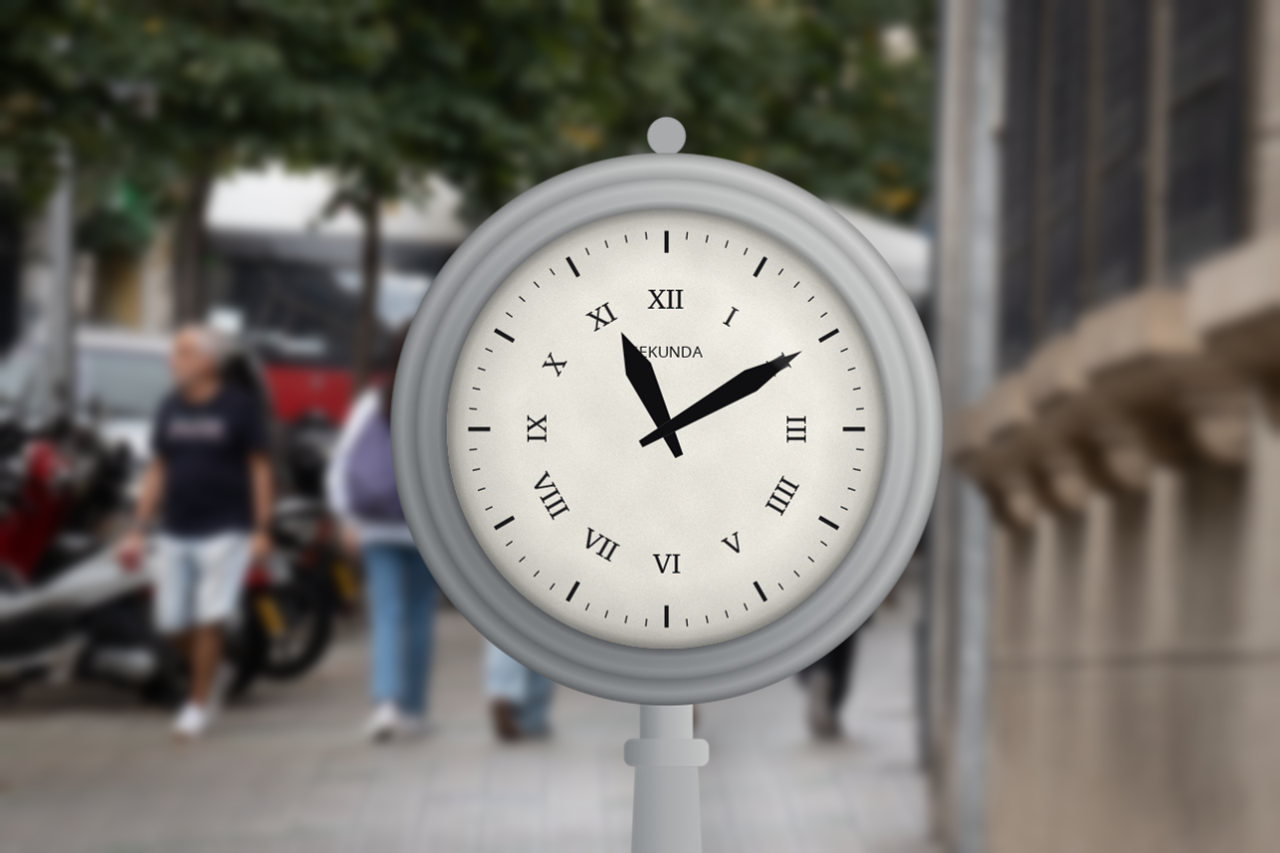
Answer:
{"hour": 11, "minute": 10}
